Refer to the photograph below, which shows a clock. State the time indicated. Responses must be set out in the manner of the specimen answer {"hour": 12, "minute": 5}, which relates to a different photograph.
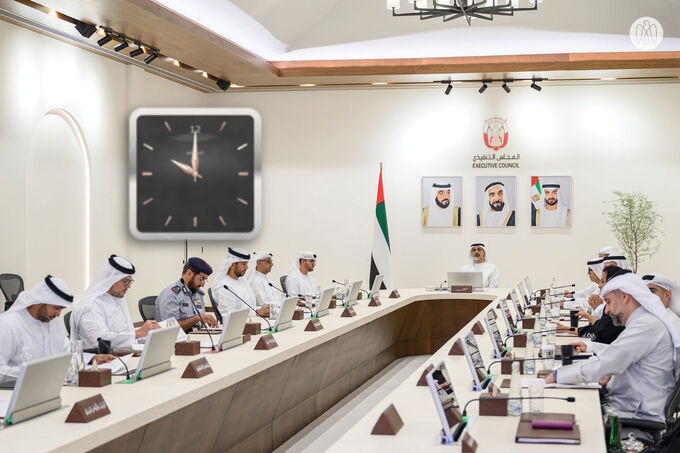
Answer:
{"hour": 10, "minute": 0}
